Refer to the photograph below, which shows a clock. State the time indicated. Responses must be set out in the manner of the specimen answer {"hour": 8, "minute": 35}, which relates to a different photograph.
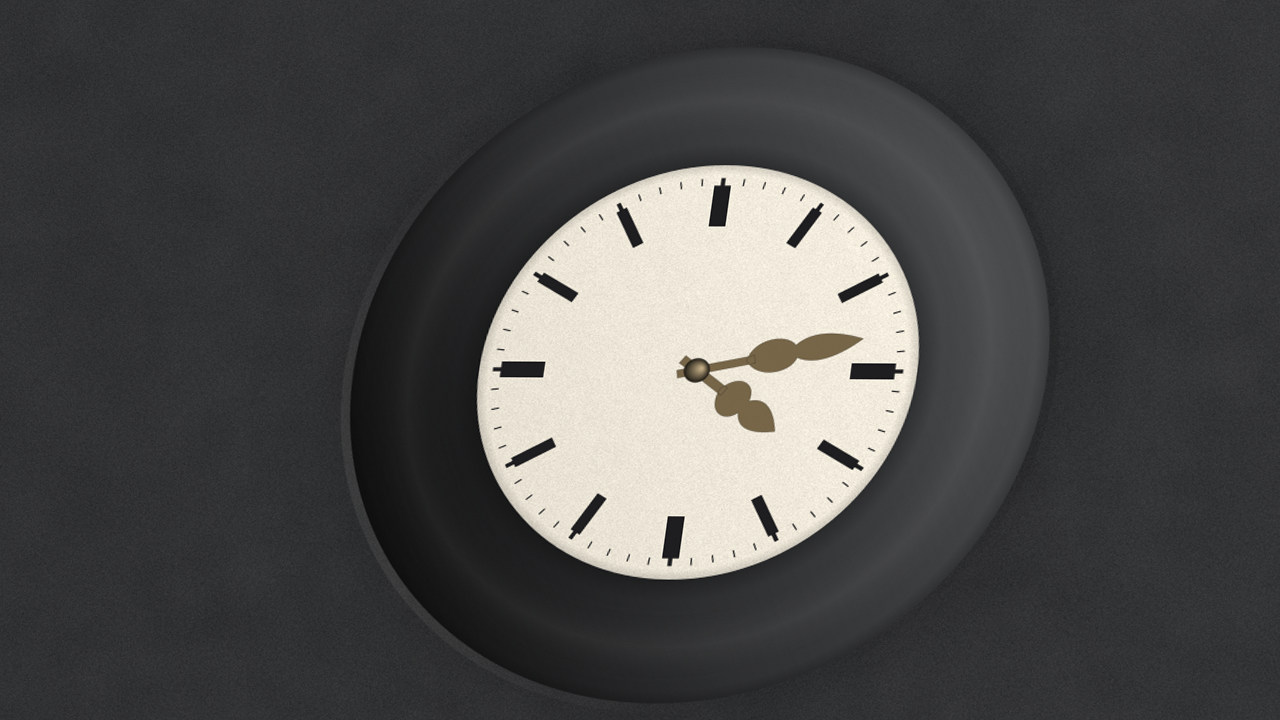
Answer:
{"hour": 4, "minute": 13}
